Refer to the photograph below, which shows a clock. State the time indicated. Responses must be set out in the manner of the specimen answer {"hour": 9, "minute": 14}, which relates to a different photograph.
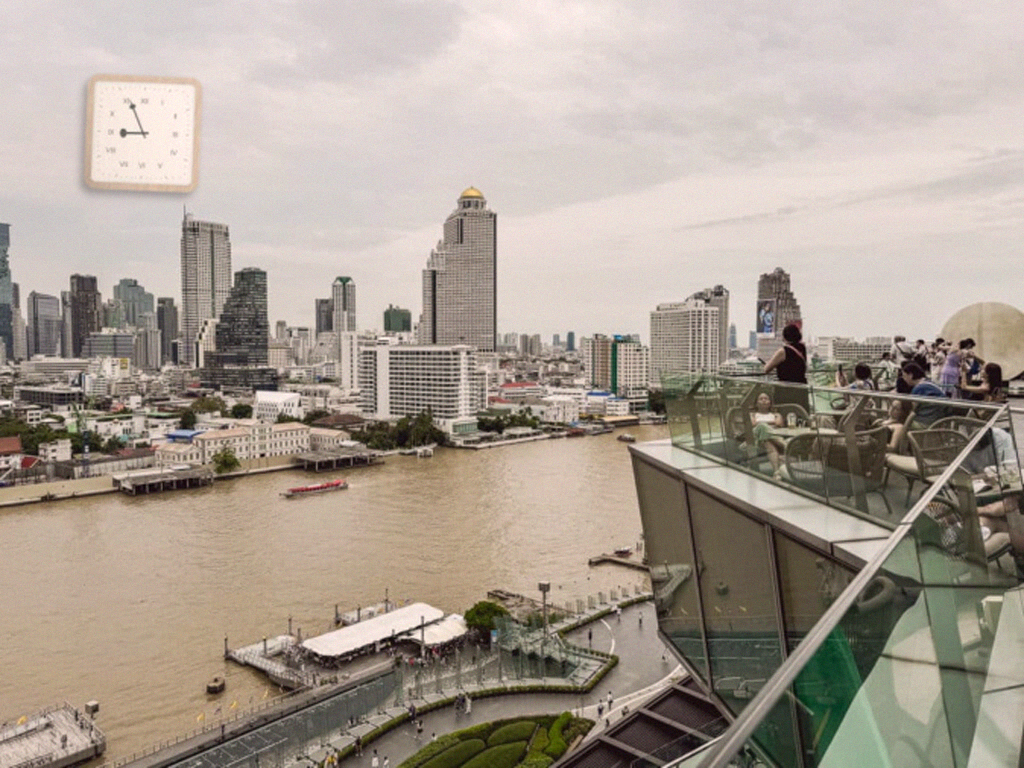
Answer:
{"hour": 8, "minute": 56}
